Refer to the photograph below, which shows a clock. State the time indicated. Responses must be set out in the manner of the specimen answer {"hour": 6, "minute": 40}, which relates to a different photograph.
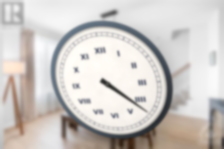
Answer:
{"hour": 4, "minute": 22}
